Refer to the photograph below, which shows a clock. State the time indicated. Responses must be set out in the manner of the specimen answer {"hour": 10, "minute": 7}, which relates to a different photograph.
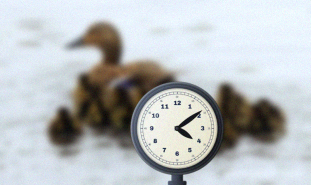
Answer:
{"hour": 4, "minute": 9}
